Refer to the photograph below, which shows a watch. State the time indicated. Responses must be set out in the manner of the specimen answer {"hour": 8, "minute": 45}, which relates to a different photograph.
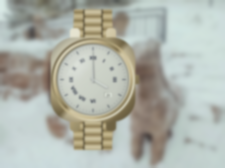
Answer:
{"hour": 4, "minute": 0}
